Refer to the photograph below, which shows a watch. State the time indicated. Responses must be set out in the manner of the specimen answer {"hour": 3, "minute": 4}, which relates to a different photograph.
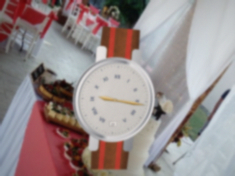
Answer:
{"hour": 9, "minute": 16}
